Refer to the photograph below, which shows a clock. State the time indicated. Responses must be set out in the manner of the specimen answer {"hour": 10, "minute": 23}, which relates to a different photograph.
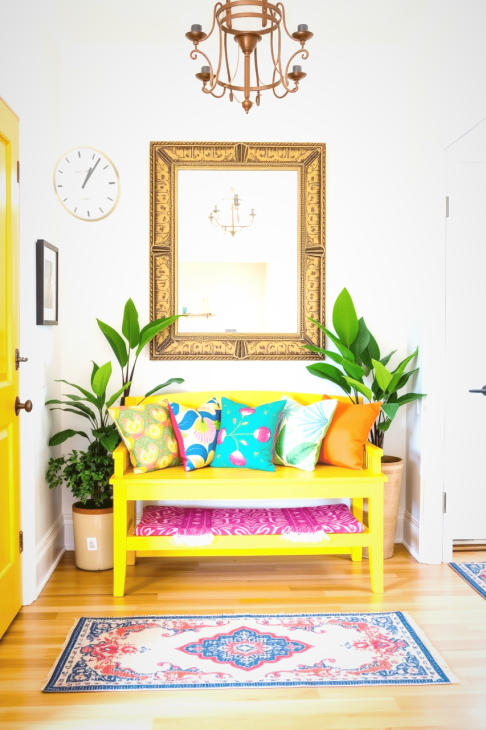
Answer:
{"hour": 1, "minute": 7}
